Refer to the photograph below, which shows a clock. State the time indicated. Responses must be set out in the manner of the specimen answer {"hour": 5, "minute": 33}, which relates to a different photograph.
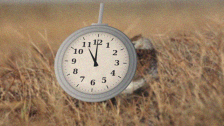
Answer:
{"hour": 11, "minute": 0}
